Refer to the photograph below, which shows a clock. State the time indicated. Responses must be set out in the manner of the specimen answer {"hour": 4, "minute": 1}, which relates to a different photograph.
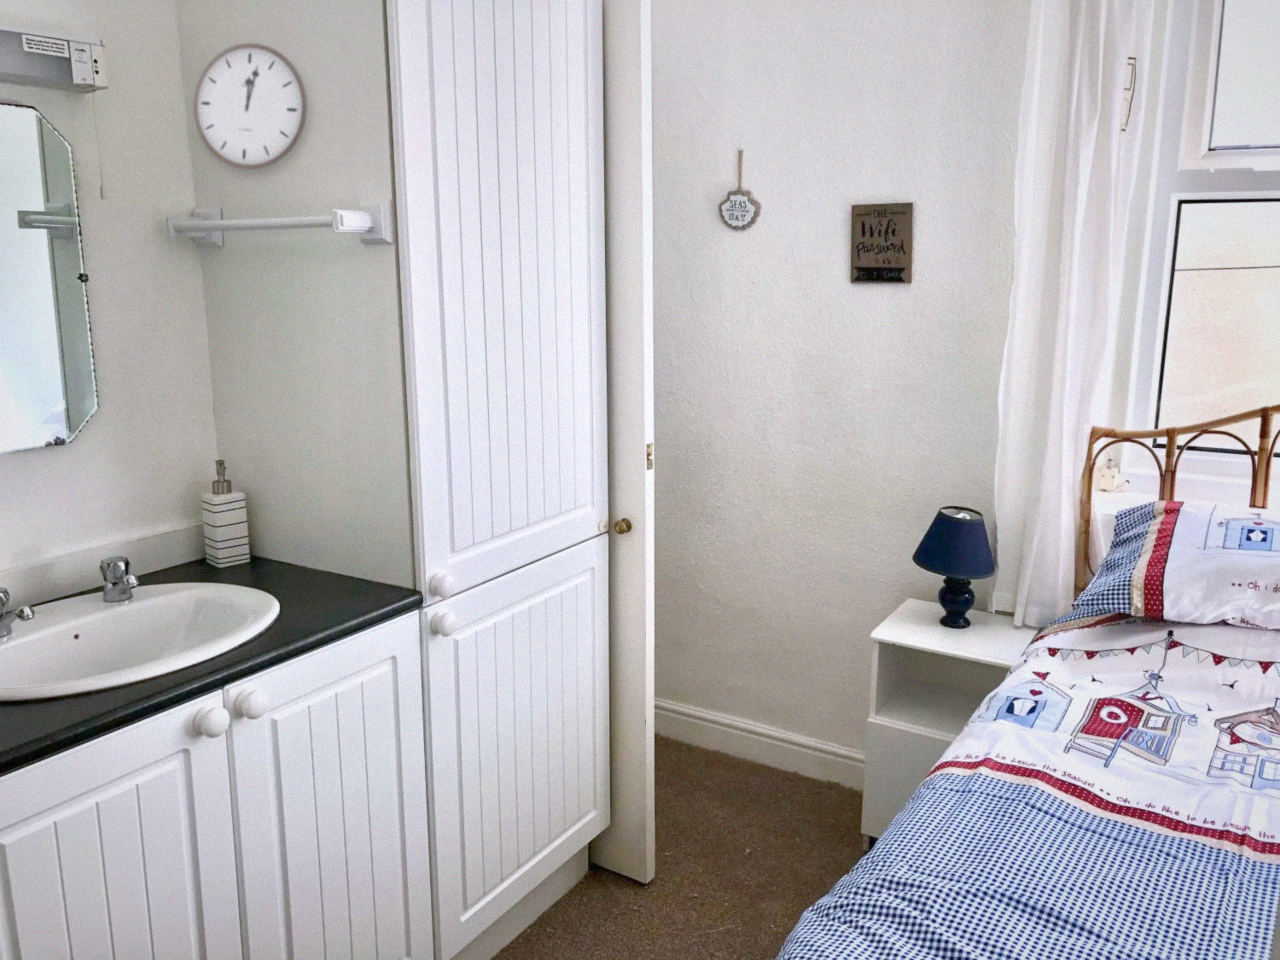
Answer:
{"hour": 12, "minute": 2}
